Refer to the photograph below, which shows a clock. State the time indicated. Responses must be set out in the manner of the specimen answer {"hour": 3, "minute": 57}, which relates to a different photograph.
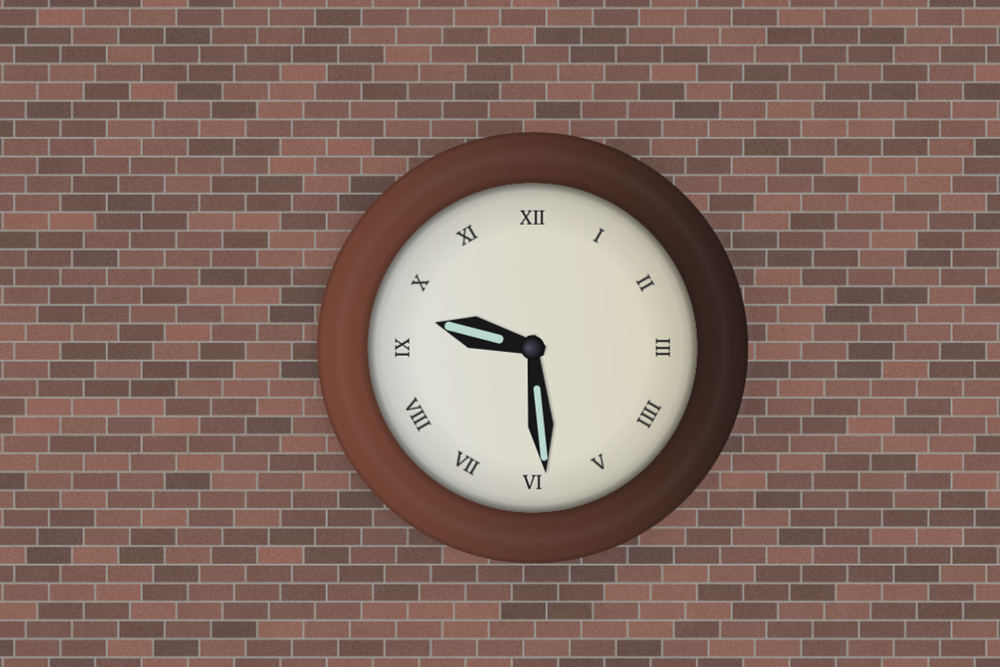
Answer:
{"hour": 9, "minute": 29}
